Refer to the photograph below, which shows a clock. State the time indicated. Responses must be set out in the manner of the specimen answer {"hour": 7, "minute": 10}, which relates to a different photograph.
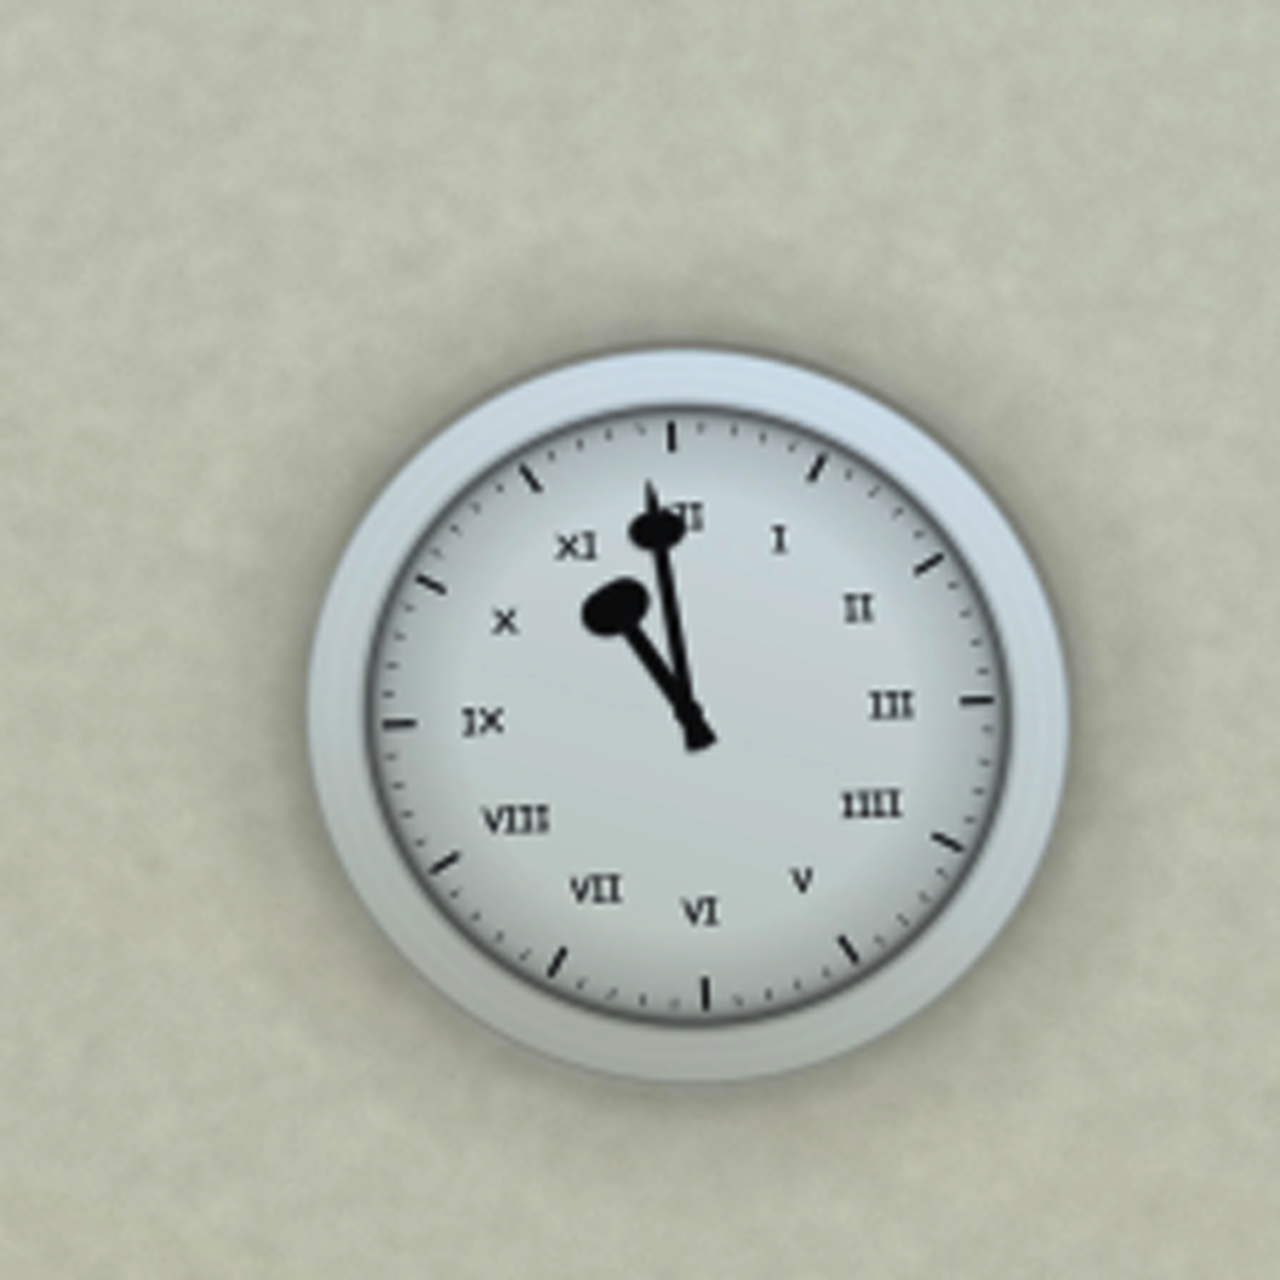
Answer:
{"hour": 10, "minute": 59}
